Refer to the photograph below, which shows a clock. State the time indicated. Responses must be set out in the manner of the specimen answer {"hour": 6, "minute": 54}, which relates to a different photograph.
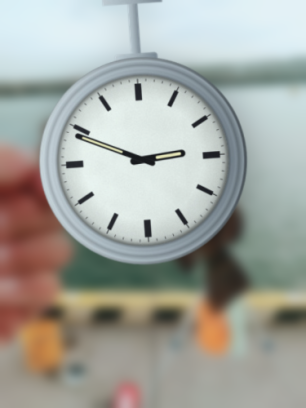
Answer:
{"hour": 2, "minute": 49}
